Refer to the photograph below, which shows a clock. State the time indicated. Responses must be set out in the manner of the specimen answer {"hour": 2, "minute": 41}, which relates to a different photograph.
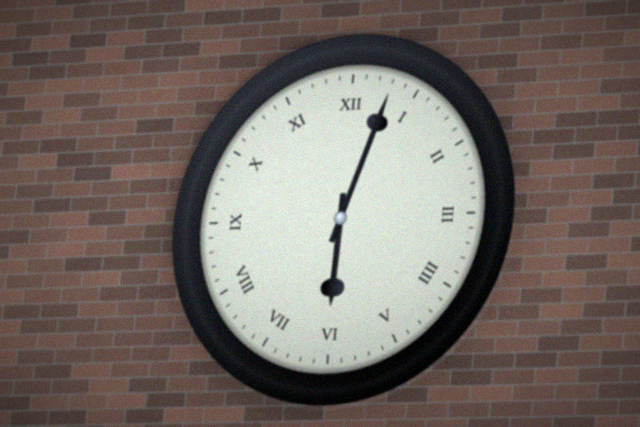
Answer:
{"hour": 6, "minute": 3}
